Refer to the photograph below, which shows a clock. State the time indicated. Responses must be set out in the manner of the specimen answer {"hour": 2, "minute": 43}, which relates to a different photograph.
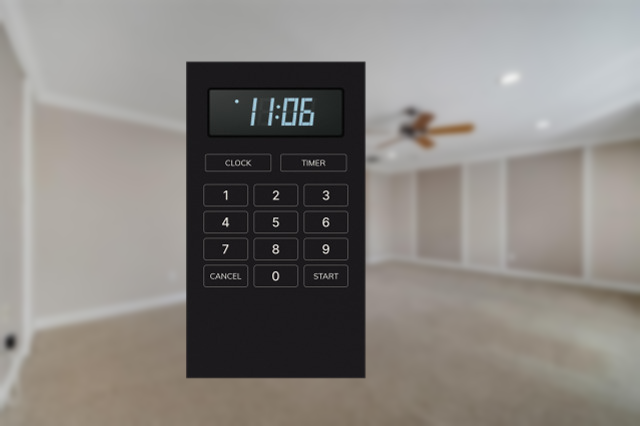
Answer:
{"hour": 11, "minute": 6}
